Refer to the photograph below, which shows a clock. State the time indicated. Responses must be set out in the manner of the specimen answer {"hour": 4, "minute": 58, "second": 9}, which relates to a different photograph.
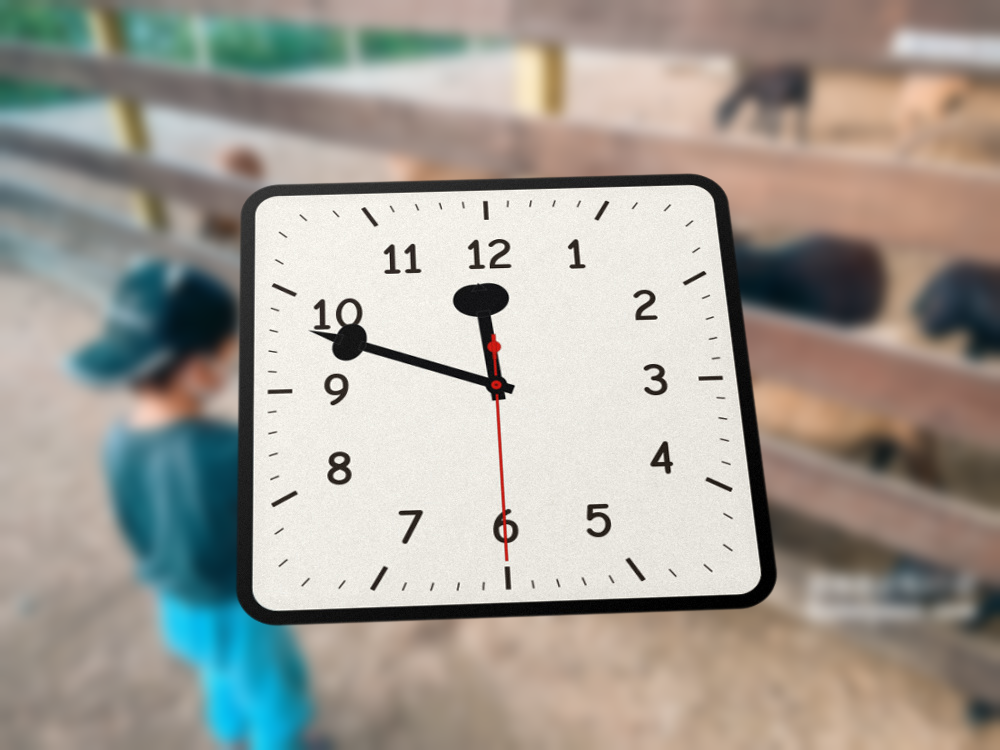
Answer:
{"hour": 11, "minute": 48, "second": 30}
